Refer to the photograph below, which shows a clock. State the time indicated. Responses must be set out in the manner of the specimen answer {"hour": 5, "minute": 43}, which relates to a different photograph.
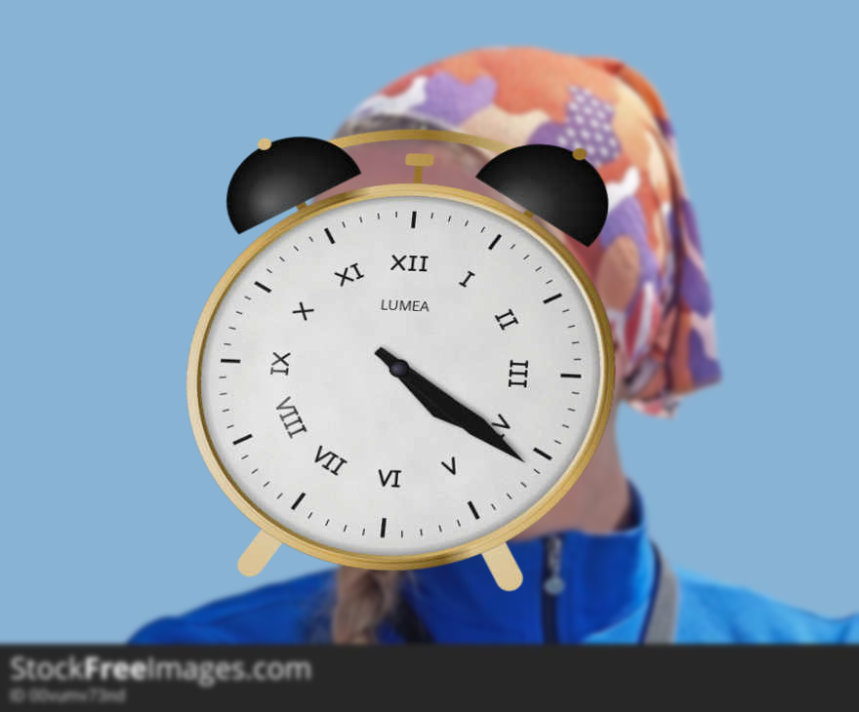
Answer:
{"hour": 4, "minute": 21}
